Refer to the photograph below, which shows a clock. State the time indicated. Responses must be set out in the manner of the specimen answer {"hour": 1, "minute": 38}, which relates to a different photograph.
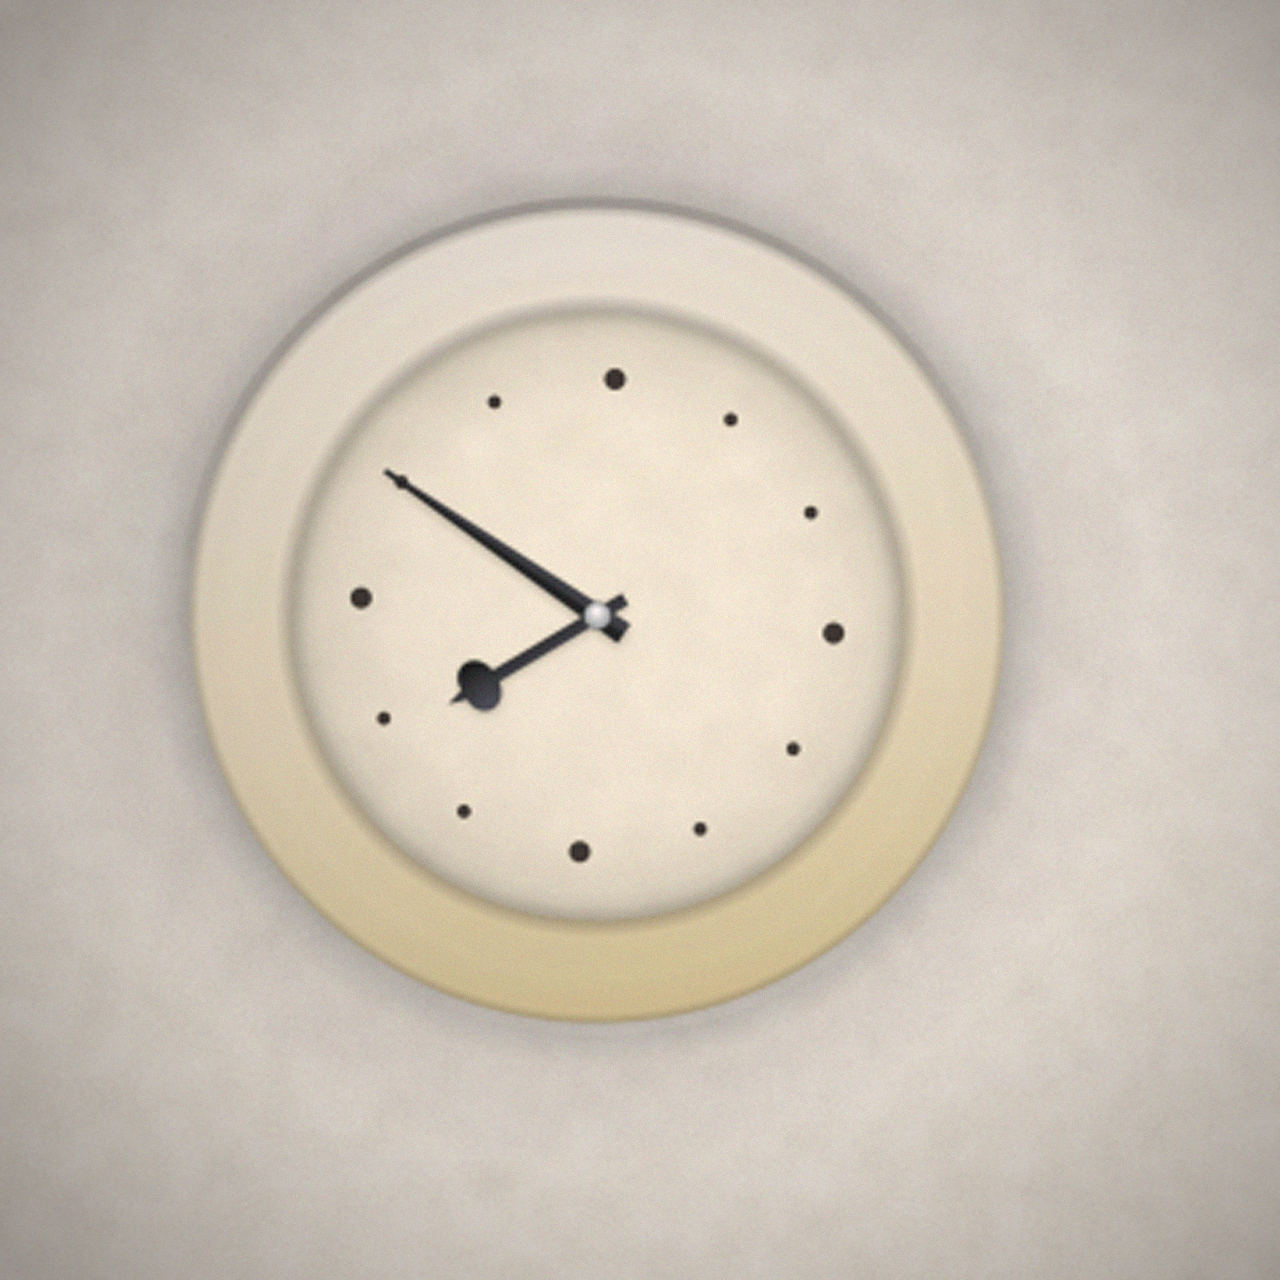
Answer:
{"hour": 7, "minute": 50}
